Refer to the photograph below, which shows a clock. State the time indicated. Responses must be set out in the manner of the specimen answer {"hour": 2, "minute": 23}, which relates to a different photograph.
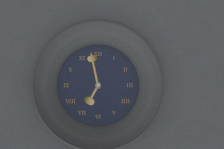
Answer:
{"hour": 6, "minute": 58}
